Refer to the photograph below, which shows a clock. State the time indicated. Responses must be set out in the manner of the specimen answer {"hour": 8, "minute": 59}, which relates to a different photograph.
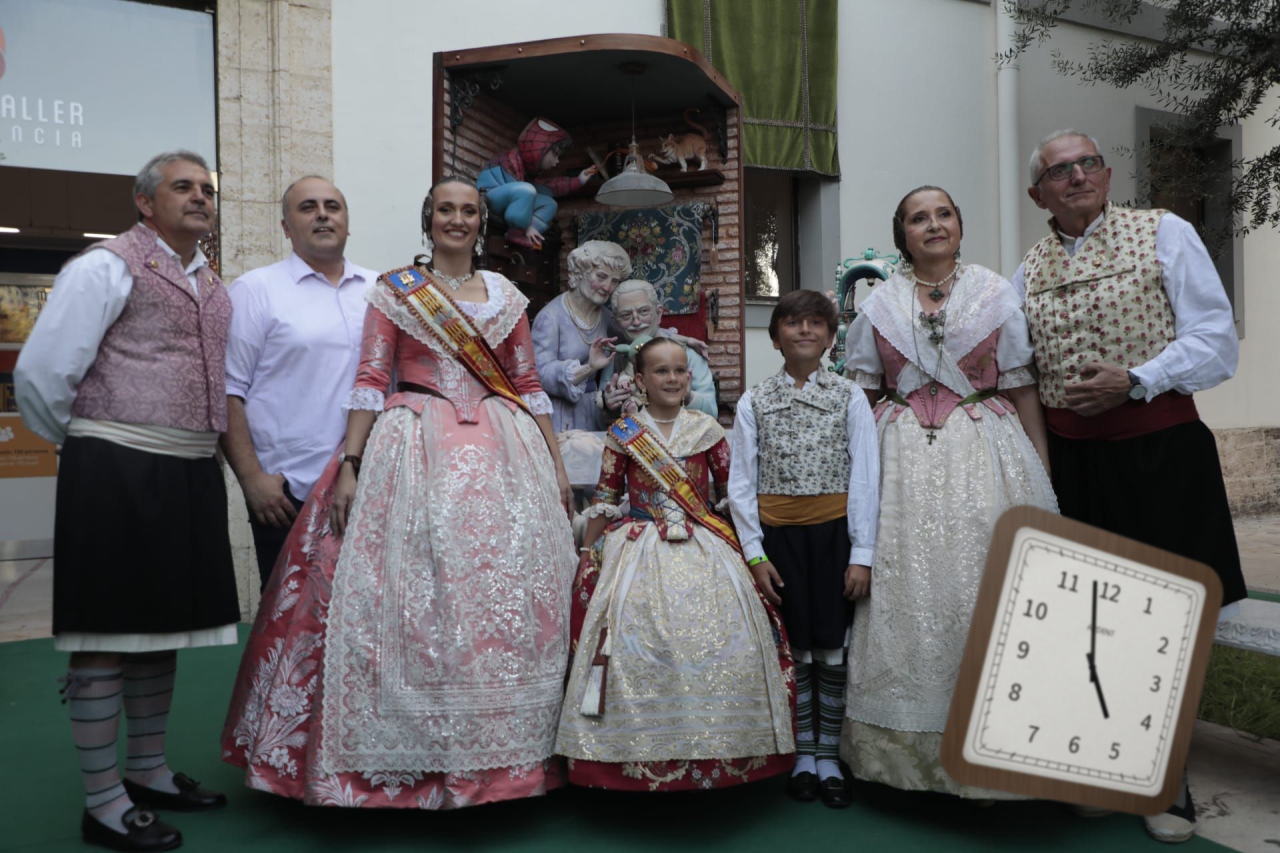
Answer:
{"hour": 4, "minute": 58}
